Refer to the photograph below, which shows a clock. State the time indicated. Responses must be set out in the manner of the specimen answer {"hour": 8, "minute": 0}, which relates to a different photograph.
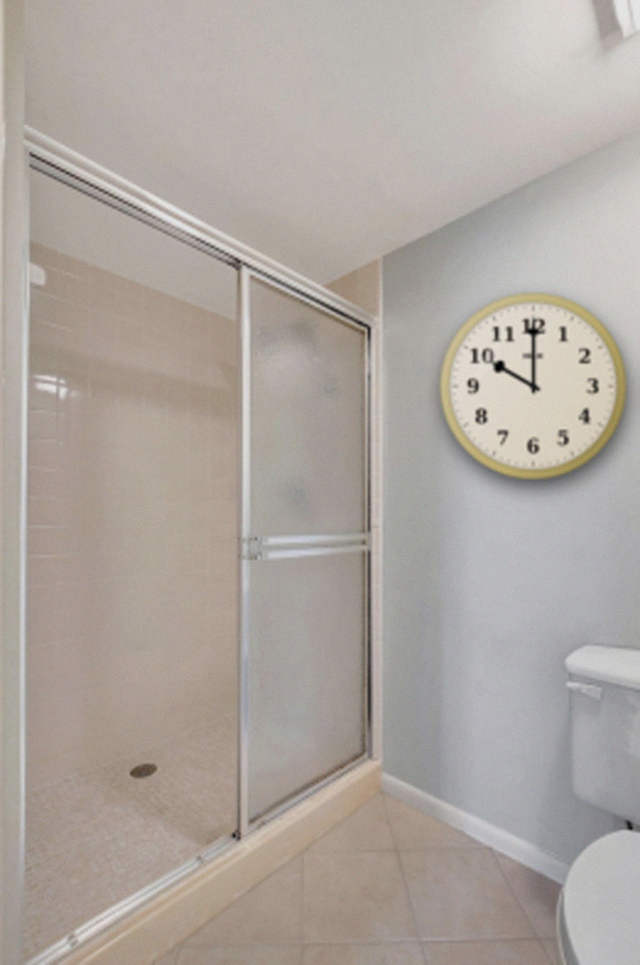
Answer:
{"hour": 10, "minute": 0}
